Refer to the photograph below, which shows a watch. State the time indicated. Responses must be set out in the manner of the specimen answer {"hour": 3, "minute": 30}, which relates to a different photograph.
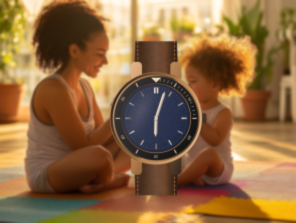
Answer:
{"hour": 6, "minute": 3}
